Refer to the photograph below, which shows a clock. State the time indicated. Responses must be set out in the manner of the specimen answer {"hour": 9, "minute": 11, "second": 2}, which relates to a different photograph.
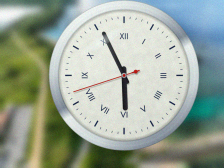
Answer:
{"hour": 5, "minute": 55, "second": 42}
